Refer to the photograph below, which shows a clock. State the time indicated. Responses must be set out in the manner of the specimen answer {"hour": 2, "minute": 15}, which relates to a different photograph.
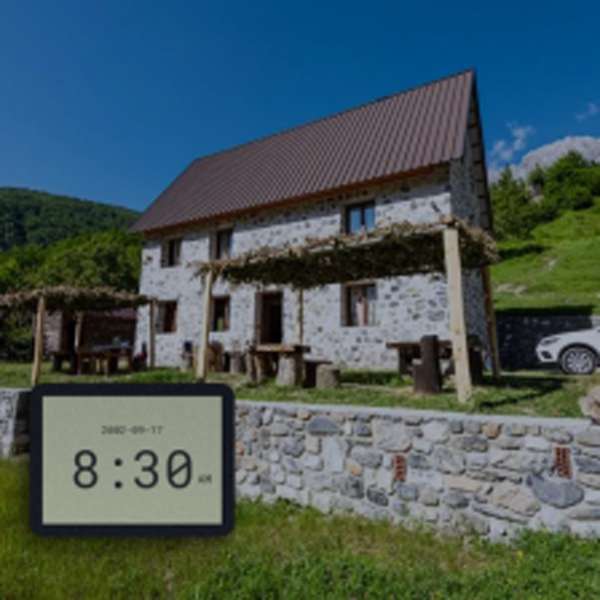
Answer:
{"hour": 8, "minute": 30}
